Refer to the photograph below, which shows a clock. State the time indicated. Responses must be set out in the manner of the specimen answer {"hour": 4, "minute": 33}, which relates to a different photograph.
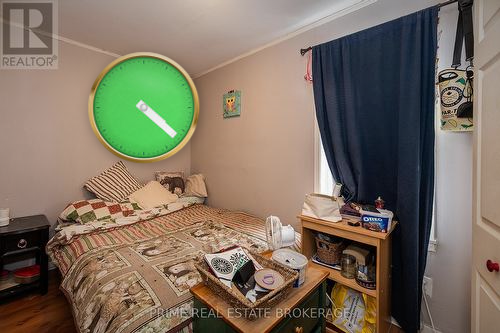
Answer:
{"hour": 4, "minute": 22}
